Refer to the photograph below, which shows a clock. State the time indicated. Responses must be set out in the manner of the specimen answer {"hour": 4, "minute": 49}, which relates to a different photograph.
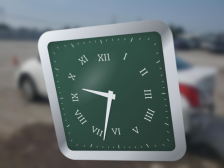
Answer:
{"hour": 9, "minute": 33}
